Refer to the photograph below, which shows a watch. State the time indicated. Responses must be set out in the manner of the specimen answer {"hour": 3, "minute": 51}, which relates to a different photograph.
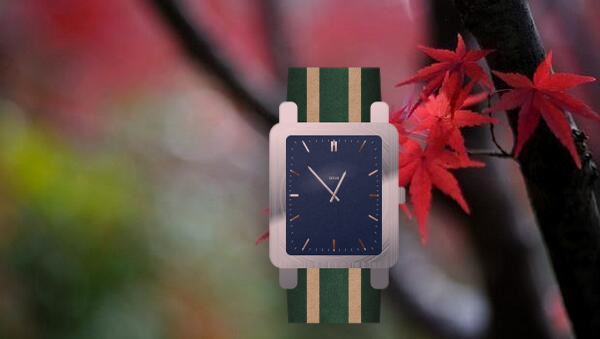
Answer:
{"hour": 12, "minute": 53}
